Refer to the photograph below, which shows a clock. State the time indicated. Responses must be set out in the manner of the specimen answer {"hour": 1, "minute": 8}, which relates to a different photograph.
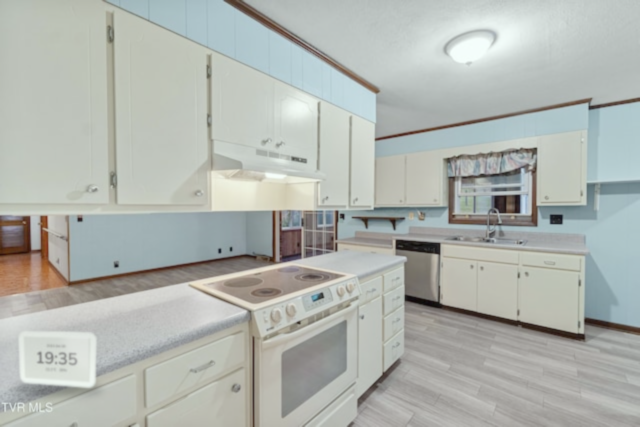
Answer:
{"hour": 19, "minute": 35}
